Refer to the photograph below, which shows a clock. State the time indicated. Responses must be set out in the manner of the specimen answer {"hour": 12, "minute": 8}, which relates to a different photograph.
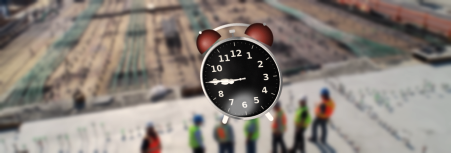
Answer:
{"hour": 8, "minute": 45}
